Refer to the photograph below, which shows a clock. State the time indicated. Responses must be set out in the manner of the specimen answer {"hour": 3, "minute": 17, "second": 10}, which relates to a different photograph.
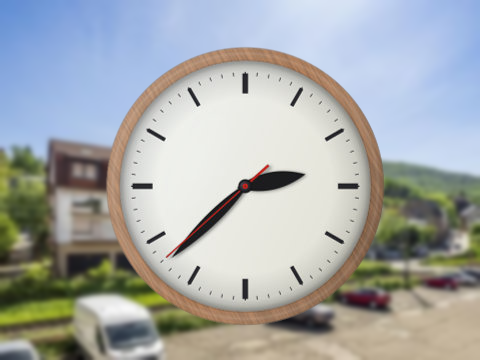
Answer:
{"hour": 2, "minute": 37, "second": 38}
